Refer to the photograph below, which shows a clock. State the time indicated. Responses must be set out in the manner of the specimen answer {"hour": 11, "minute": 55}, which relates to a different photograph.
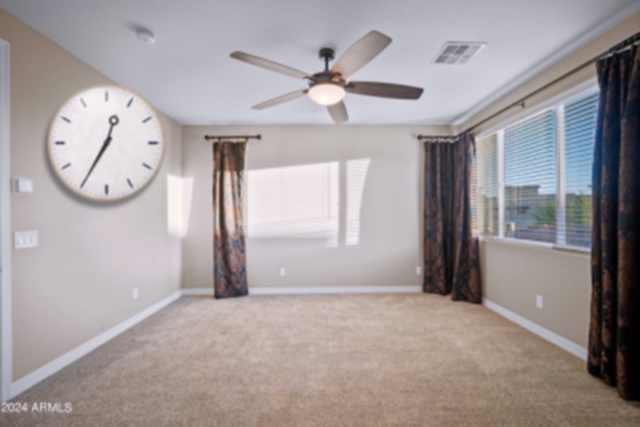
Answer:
{"hour": 12, "minute": 35}
